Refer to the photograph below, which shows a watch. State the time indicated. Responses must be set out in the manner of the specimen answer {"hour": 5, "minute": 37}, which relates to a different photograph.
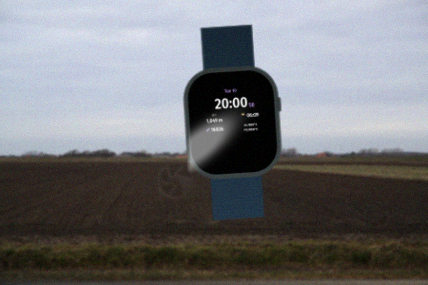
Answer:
{"hour": 20, "minute": 0}
